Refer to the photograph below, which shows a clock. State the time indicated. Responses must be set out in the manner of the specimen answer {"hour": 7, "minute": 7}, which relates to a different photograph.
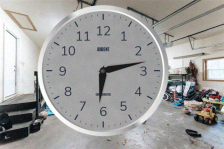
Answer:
{"hour": 6, "minute": 13}
